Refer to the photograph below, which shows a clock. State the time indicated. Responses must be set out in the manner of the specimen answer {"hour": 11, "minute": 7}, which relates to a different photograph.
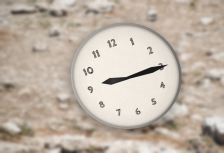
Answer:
{"hour": 9, "minute": 15}
